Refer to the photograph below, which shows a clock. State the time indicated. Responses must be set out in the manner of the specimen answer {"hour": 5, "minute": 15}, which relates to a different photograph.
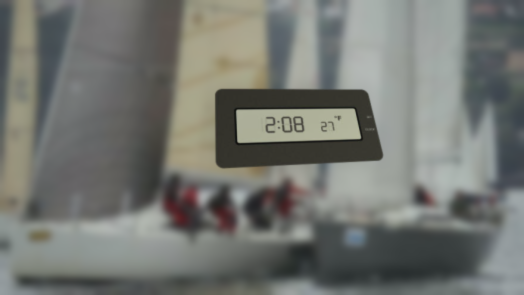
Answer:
{"hour": 2, "minute": 8}
